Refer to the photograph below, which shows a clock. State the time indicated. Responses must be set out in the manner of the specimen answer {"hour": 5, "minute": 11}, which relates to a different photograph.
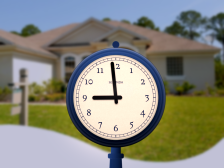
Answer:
{"hour": 8, "minute": 59}
